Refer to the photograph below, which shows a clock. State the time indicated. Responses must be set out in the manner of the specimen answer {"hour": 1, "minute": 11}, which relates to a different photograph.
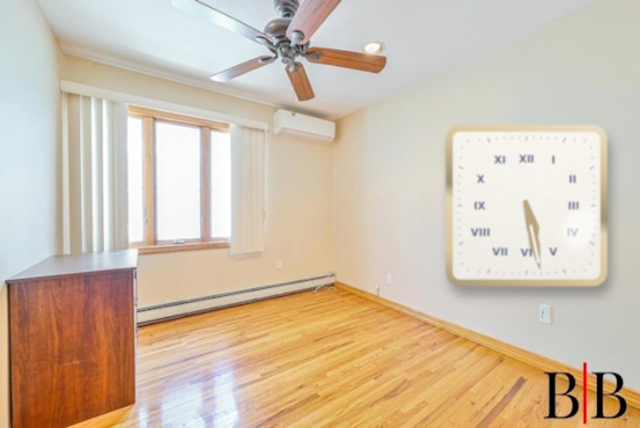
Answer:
{"hour": 5, "minute": 28}
